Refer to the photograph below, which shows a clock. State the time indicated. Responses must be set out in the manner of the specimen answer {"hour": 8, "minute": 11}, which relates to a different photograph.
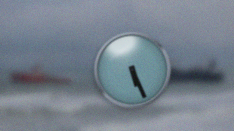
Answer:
{"hour": 5, "minute": 26}
